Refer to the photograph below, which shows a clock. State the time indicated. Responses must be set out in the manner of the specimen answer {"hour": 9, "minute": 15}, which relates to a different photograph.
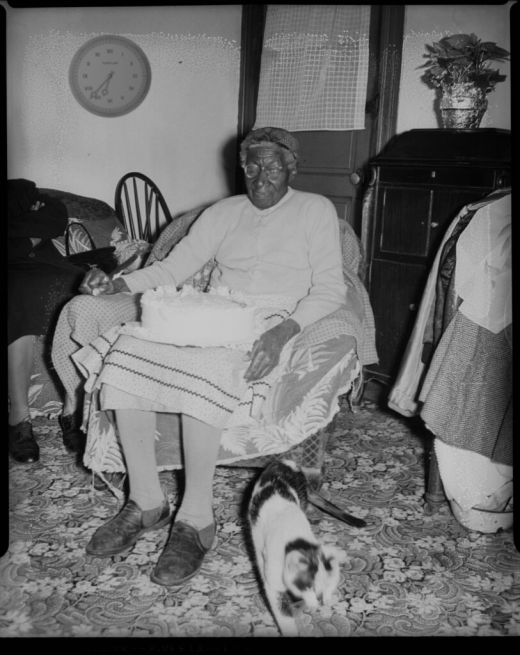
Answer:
{"hour": 6, "minute": 37}
